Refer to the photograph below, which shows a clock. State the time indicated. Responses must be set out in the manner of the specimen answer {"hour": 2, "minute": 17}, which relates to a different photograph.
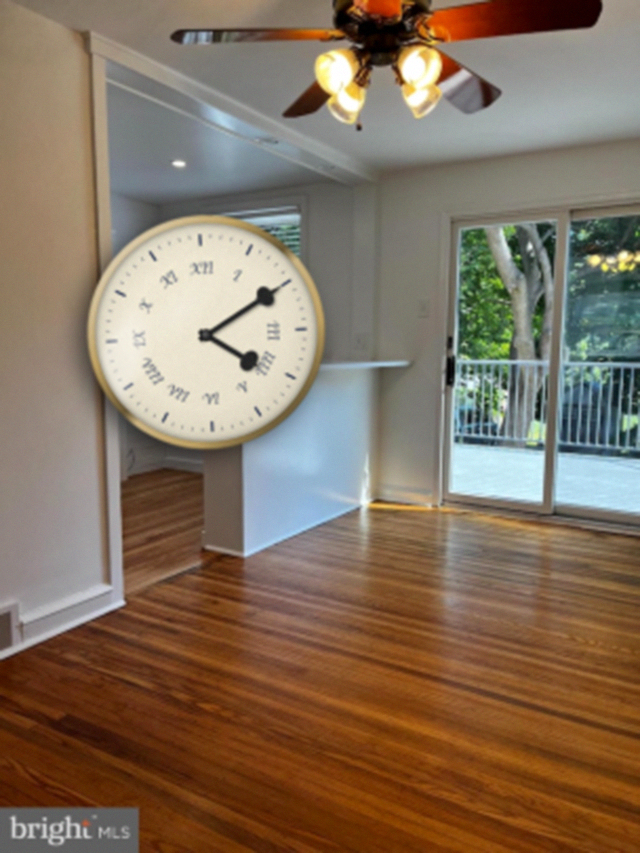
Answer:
{"hour": 4, "minute": 10}
